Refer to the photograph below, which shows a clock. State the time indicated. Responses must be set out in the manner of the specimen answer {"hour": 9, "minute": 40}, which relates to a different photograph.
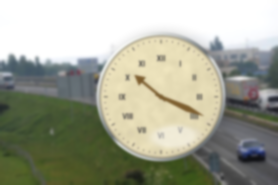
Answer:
{"hour": 10, "minute": 19}
